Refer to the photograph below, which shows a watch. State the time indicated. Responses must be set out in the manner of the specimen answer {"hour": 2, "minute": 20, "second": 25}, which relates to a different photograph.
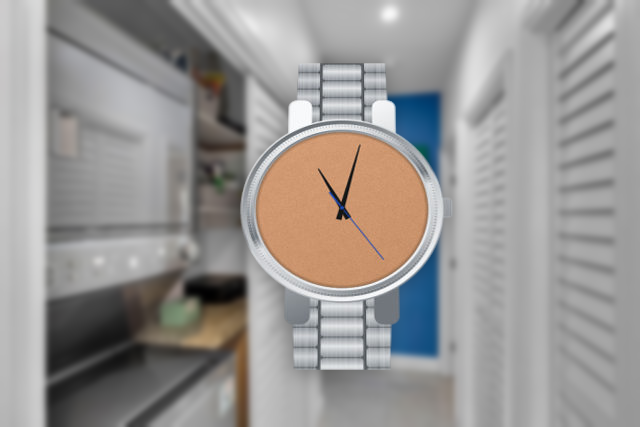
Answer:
{"hour": 11, "minute": 2, "second": 24}
